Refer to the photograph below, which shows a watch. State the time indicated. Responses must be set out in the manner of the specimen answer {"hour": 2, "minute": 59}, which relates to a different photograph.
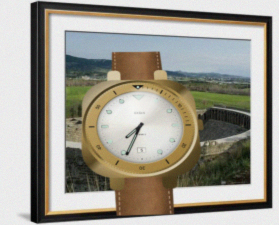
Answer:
{"hour": 7, "minute": 34}
